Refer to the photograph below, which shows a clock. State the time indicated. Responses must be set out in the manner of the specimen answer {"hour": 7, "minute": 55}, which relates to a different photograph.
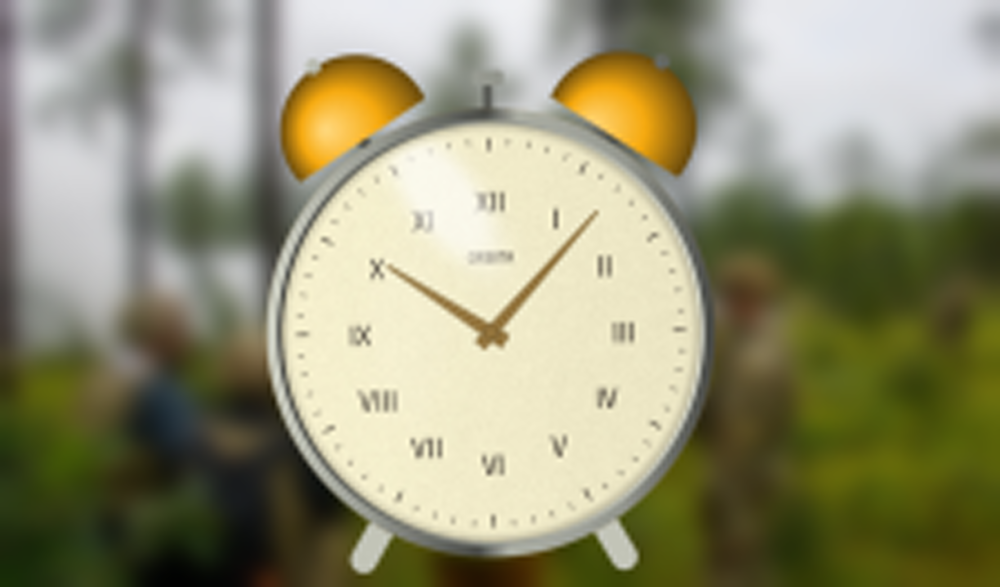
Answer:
{"hour": 10, "minute": 7}
